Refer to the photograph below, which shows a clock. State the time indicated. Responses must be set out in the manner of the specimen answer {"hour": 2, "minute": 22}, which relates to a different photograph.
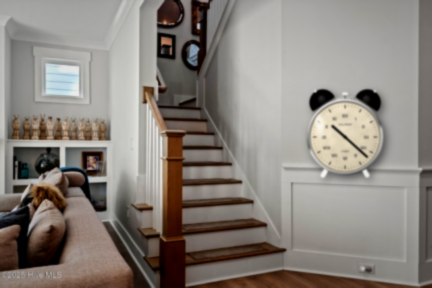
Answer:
{"hour": 10, "minute": 22}
